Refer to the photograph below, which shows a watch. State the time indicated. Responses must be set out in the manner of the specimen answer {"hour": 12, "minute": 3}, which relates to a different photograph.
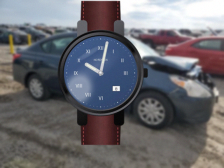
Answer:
{"hour": 10, "minute": 2}
